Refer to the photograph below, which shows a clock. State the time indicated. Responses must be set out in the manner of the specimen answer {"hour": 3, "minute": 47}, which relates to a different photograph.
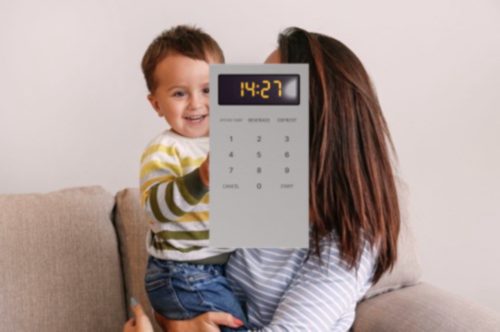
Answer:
{"hour": 14, "minute": 27}
